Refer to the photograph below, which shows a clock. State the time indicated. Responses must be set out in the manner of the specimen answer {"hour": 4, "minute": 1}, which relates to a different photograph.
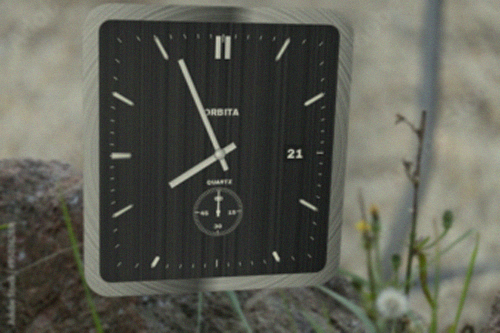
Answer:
{"hour": 7, "minute": 56}
